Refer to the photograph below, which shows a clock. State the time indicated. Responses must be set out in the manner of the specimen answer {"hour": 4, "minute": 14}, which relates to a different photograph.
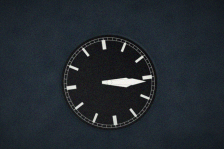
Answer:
{"hour": 3, "minute": 16}
